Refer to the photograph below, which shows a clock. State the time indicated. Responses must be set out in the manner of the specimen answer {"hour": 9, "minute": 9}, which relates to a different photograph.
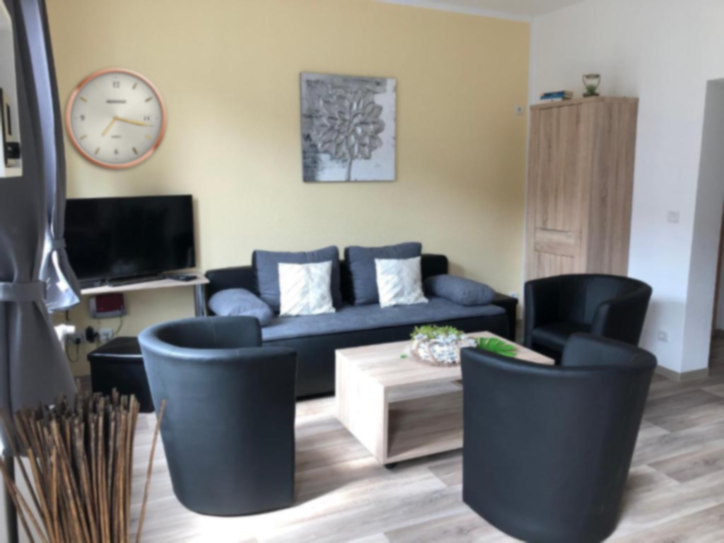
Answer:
{"hour": 7, "minute": 17}
